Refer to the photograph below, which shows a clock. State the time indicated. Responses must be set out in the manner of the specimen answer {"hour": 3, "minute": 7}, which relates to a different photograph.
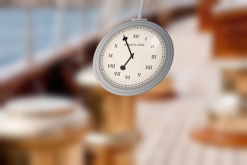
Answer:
{"hour": 6, "minute": 55}
